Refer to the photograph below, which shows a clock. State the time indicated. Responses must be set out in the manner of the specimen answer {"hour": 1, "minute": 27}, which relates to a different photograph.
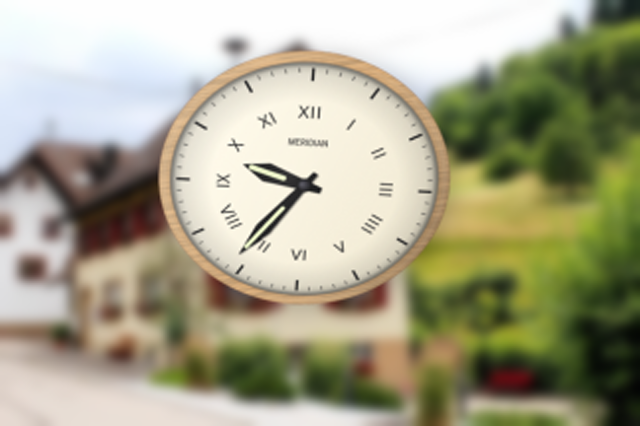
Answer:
{"hour": 9, "minute": 36}
